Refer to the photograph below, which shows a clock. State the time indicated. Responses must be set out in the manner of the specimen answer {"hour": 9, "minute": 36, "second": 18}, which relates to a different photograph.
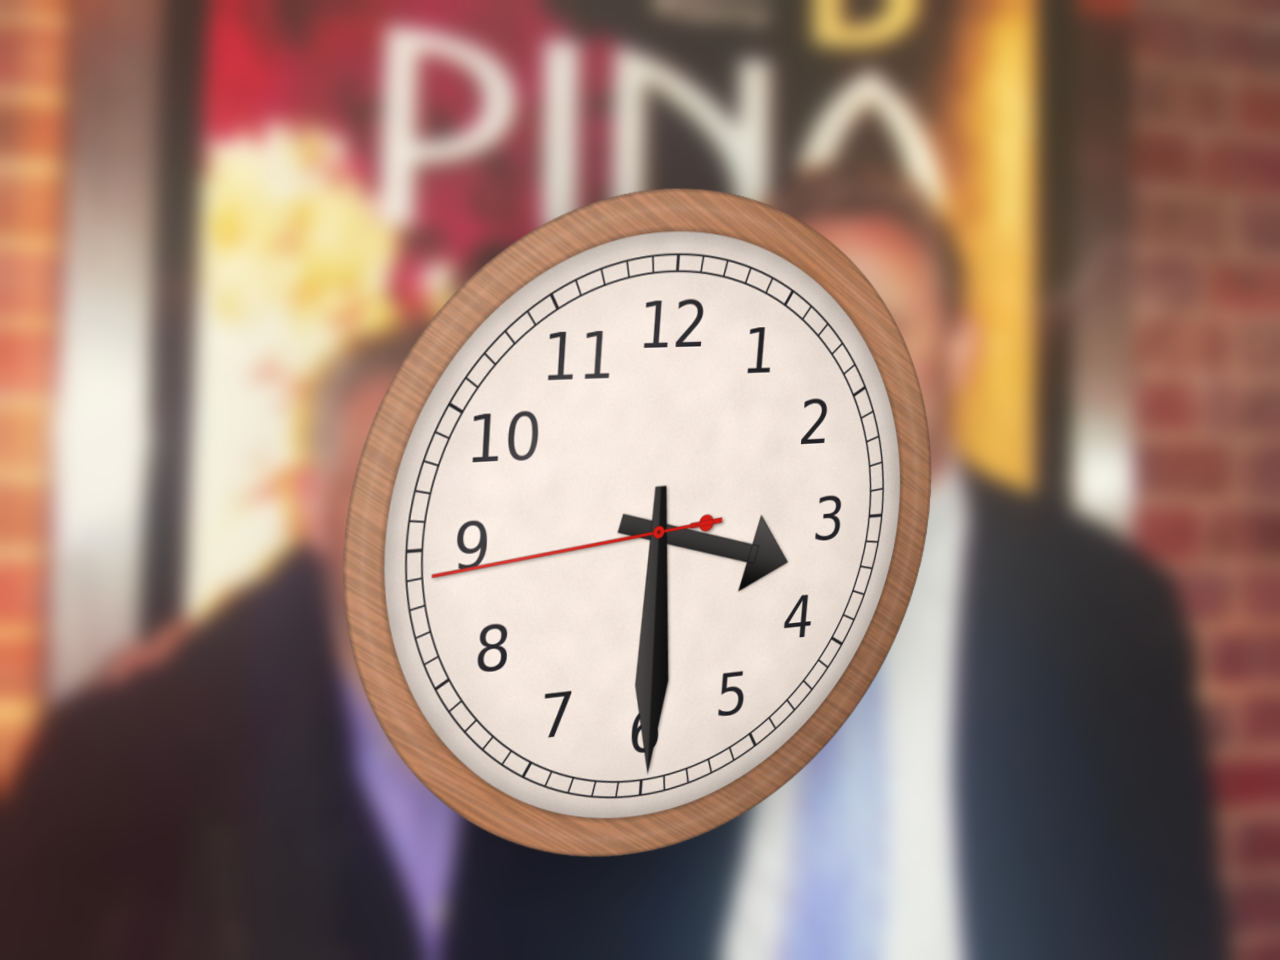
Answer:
{"hour": 3, "minute": 29, "second": 44}
